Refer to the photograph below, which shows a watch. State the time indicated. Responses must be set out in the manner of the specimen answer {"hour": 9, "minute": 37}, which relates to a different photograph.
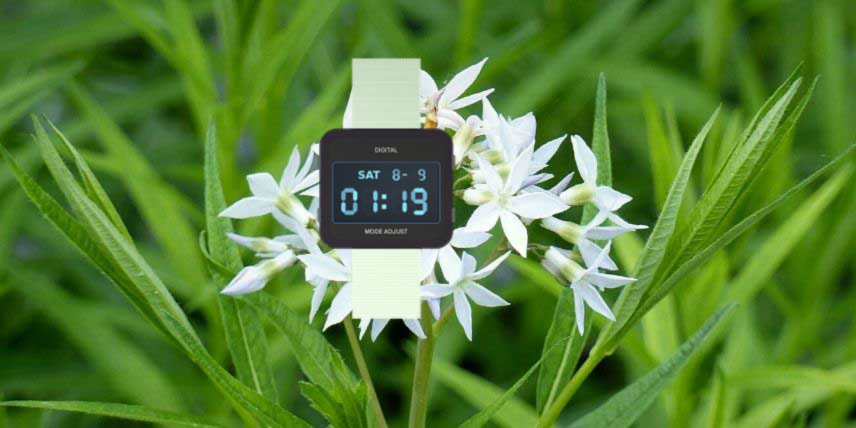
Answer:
{"hour": 1, "minute": 19}
